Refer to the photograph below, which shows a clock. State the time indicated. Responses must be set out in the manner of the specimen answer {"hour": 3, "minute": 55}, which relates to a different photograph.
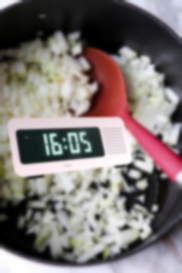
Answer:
{"hour": 16, "minute": 5}
